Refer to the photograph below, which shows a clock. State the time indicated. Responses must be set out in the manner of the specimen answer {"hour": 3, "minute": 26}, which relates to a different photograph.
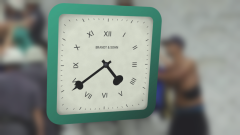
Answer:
{"hour": 4, "minute": 39}
